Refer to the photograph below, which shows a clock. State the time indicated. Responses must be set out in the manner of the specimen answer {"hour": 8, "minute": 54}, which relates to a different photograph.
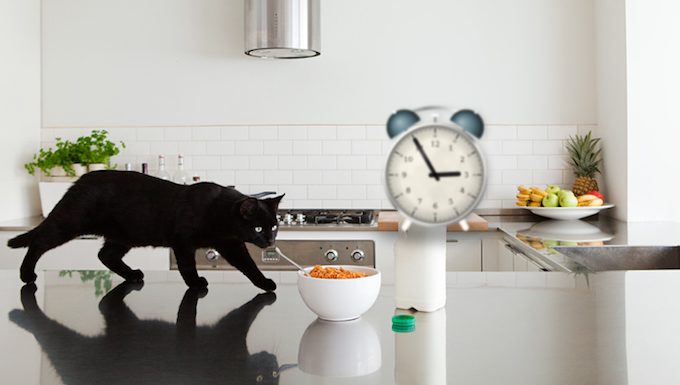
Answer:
{"hour": 2, "minute": 55}
